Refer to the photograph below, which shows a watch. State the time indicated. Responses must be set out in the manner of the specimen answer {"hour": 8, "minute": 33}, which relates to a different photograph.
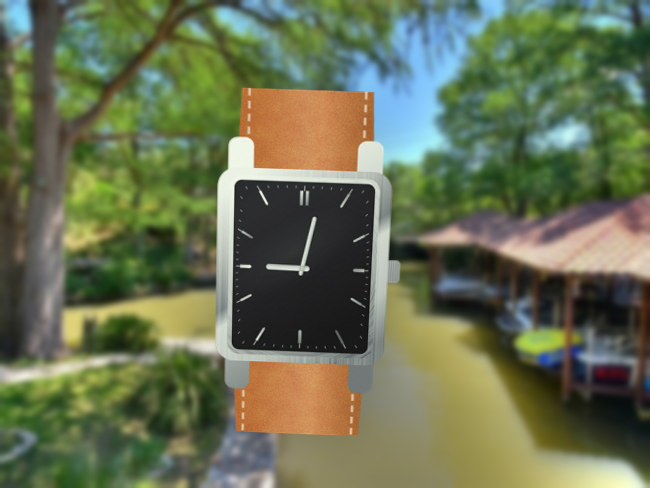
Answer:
{"hour": 9, "minute": 2}
